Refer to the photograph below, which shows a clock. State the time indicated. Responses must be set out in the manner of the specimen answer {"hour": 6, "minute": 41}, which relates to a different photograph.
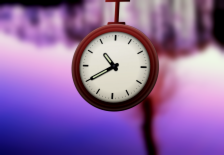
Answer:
{"hour": 10, "minute": 40}
